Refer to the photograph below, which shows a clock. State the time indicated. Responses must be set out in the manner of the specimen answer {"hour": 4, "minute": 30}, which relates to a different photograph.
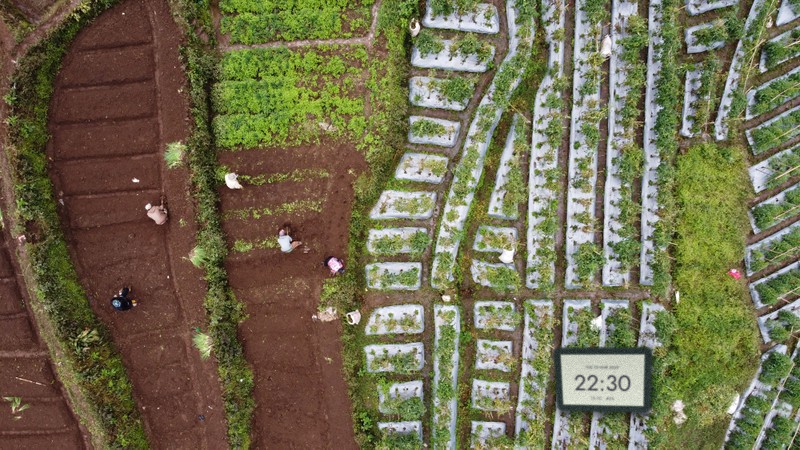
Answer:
{"hour": 22, "minute": 30}
